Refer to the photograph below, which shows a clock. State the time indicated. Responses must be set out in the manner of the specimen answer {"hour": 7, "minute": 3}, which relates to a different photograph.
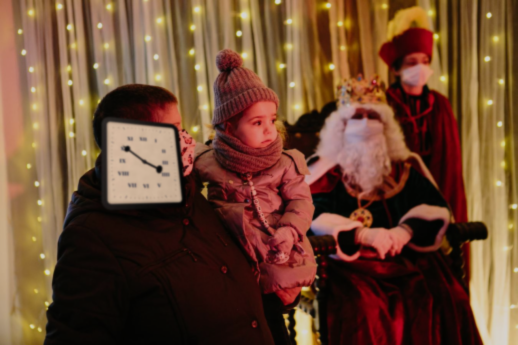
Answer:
{"hour": 3, "minute": 51}
